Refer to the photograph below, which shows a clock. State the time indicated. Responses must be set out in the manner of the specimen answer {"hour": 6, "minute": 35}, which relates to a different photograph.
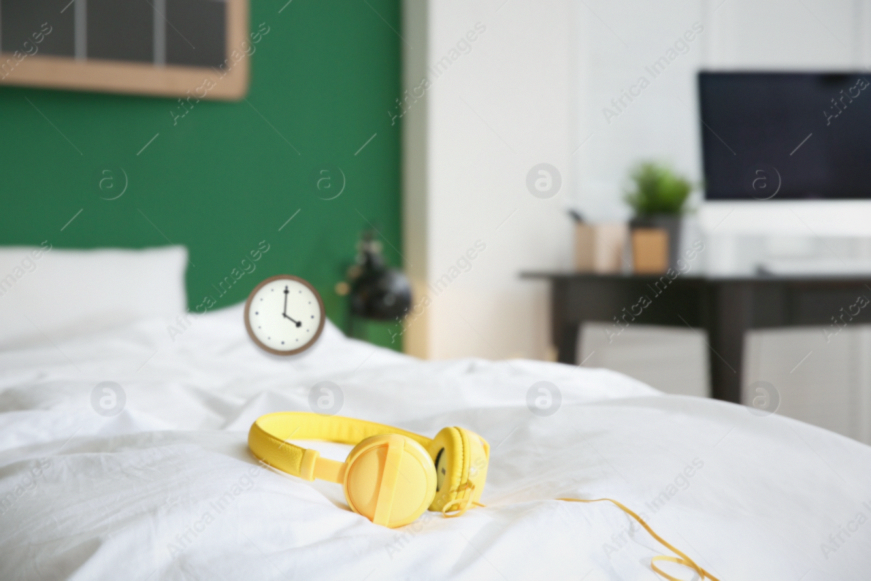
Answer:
{"hour": 4, "minute": 0}
